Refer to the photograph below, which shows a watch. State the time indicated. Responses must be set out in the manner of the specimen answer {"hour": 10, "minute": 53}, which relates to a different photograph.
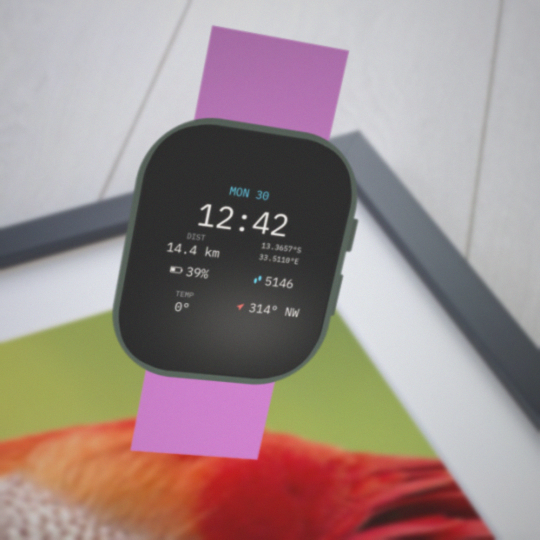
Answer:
{"hour": 12, "minute": 42}
